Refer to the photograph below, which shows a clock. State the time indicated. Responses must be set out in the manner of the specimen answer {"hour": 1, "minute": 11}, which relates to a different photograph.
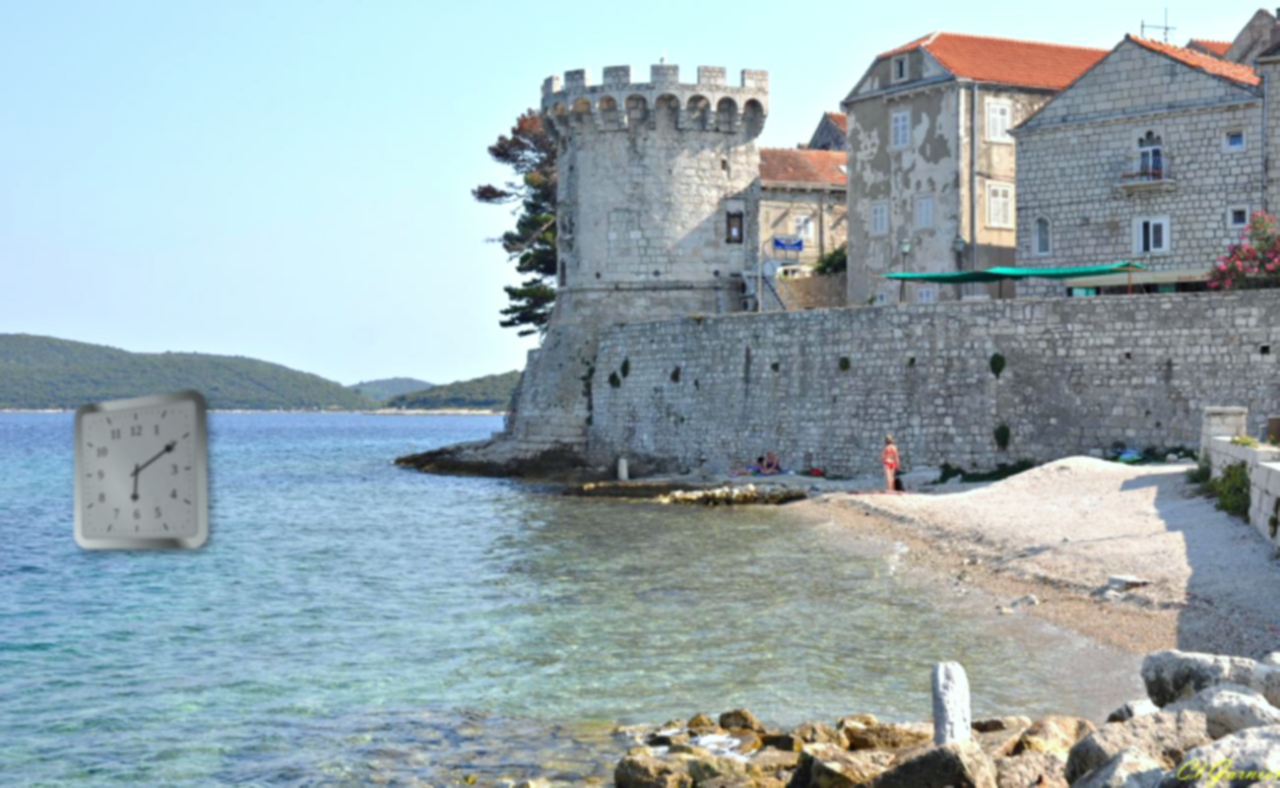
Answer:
{"hour": 6, "minute": 10}
